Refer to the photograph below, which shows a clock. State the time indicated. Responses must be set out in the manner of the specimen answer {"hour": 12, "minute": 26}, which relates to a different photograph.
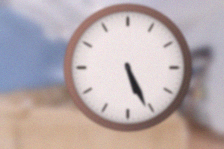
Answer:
{"hour": 5, "minute": 26}
